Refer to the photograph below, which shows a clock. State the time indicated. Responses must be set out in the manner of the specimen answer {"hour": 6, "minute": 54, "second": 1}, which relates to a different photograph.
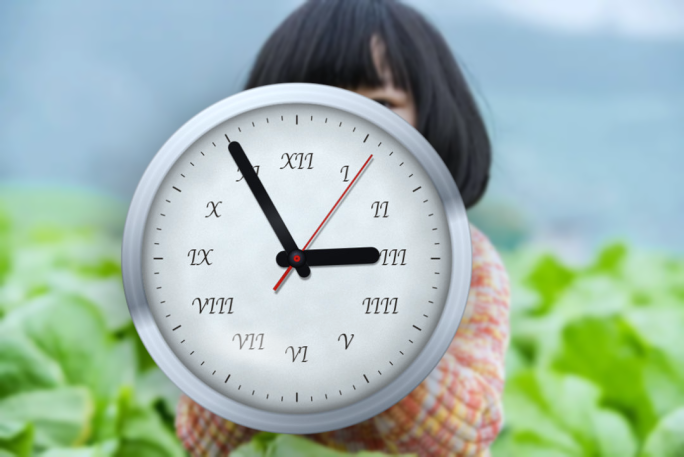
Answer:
{"hour": 2, "minute": 55, "second": 6}
